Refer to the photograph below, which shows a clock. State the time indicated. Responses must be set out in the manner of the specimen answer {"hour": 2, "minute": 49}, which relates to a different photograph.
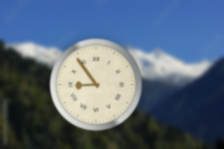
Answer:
{"hour": 8, "minute": 54}
